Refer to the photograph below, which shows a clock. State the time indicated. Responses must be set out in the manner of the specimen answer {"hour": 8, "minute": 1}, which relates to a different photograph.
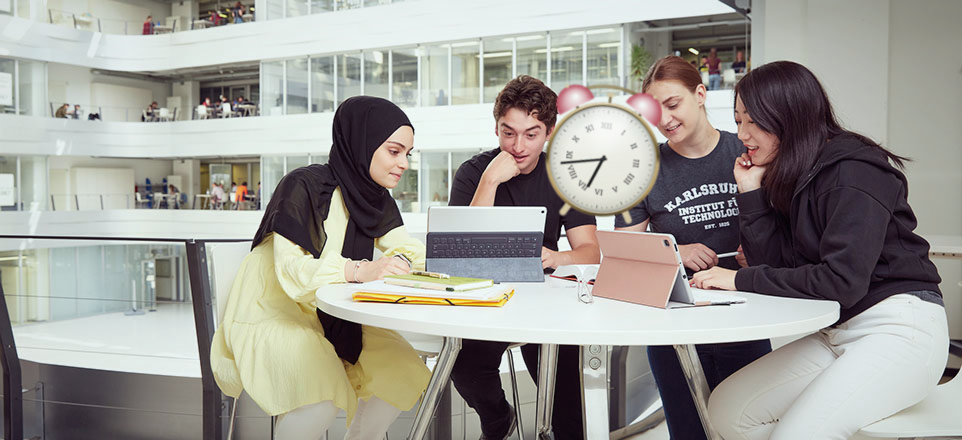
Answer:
{"hour": 6, "minute": 43}
